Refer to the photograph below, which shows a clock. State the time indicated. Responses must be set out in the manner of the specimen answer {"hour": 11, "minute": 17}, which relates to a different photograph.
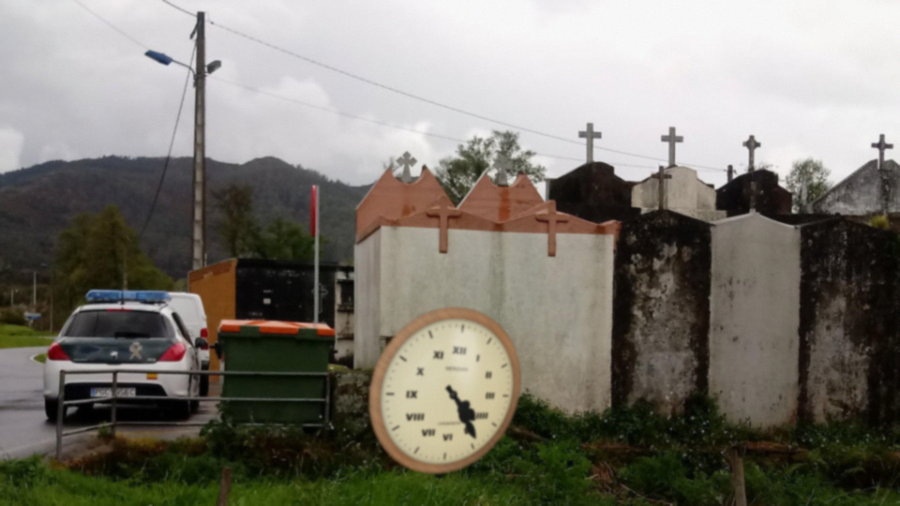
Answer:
{"hour": 4, "minute": 24}
